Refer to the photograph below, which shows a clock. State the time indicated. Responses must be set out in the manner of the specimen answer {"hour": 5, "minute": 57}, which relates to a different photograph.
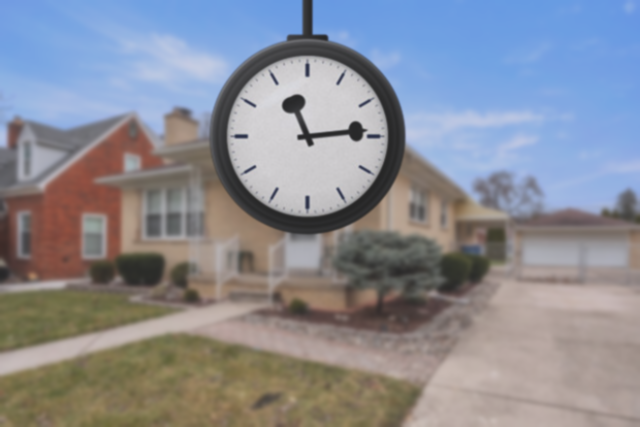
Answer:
{"hour": 11, "minute": 14}
